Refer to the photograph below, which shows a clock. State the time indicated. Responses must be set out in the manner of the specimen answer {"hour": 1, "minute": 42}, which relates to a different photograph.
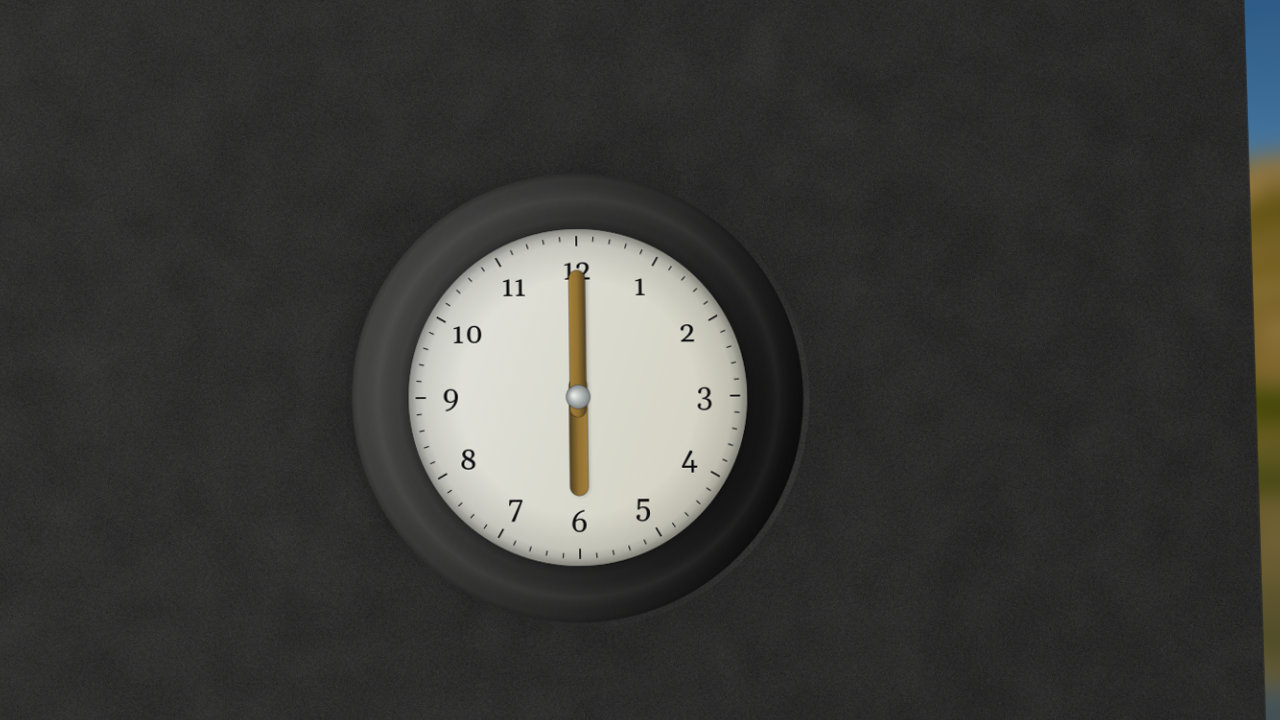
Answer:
{"hour": 6, "minute": 0}
